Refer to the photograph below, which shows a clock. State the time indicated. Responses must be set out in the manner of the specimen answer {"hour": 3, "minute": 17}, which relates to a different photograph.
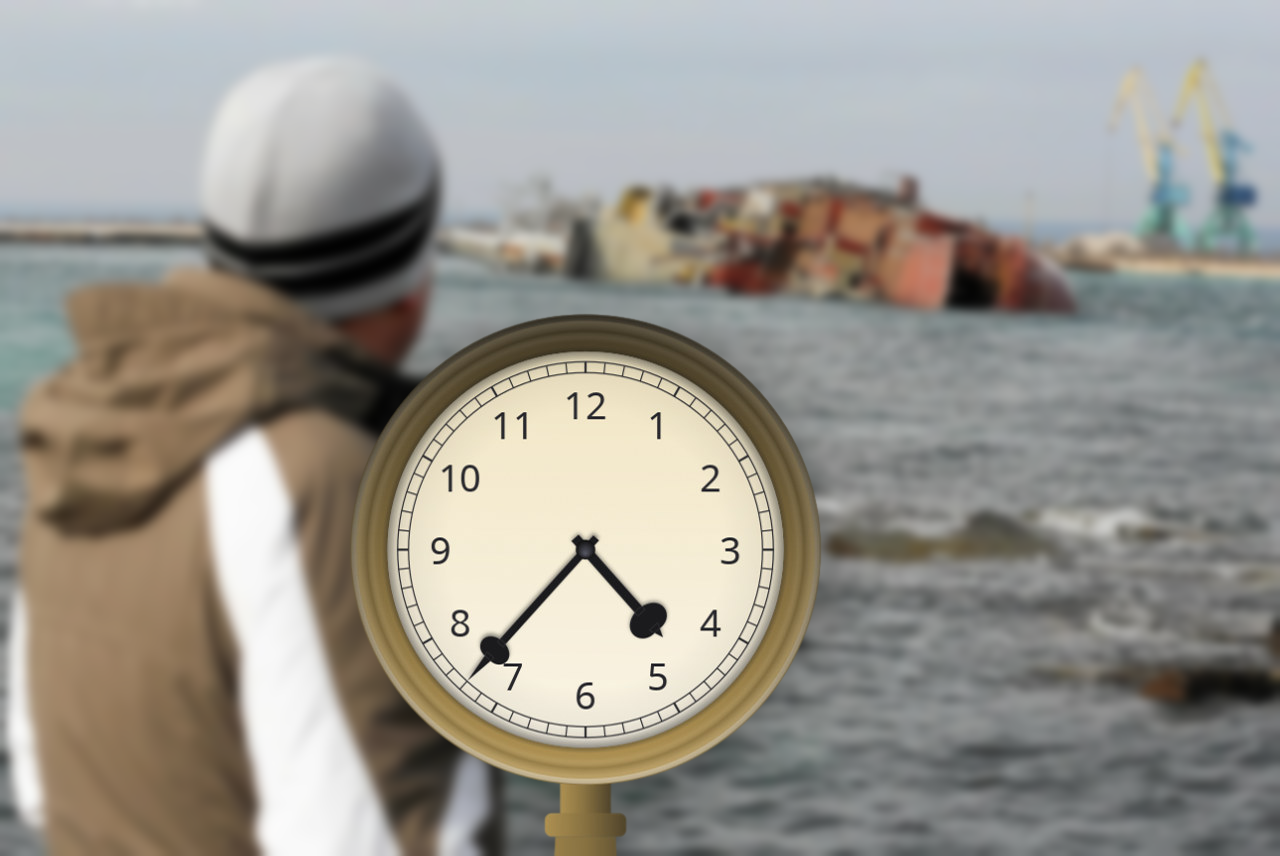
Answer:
{"hour": 4, "minute": 37}
